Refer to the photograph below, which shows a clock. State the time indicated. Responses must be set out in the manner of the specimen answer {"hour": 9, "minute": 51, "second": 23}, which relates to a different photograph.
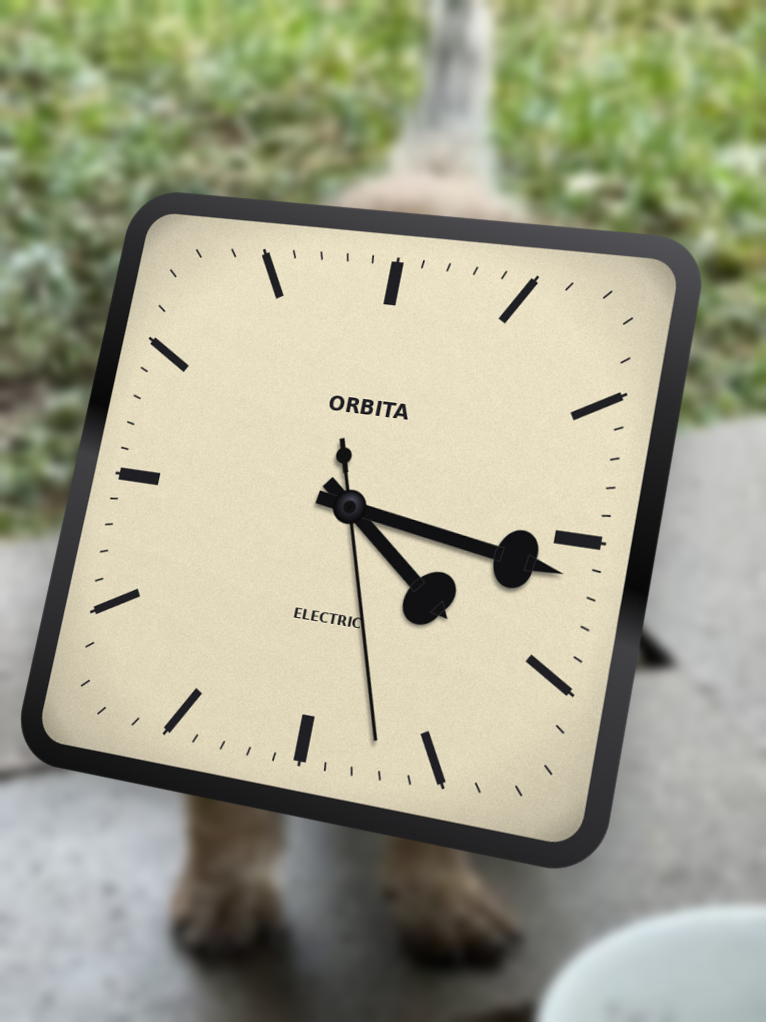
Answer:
{"hour": 4, "minute": 16, "second": 27}
